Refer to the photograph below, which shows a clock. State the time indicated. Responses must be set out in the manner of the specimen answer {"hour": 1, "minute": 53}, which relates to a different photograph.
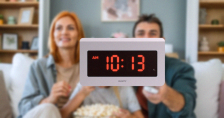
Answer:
{"hour": 10, "minute": 13}
